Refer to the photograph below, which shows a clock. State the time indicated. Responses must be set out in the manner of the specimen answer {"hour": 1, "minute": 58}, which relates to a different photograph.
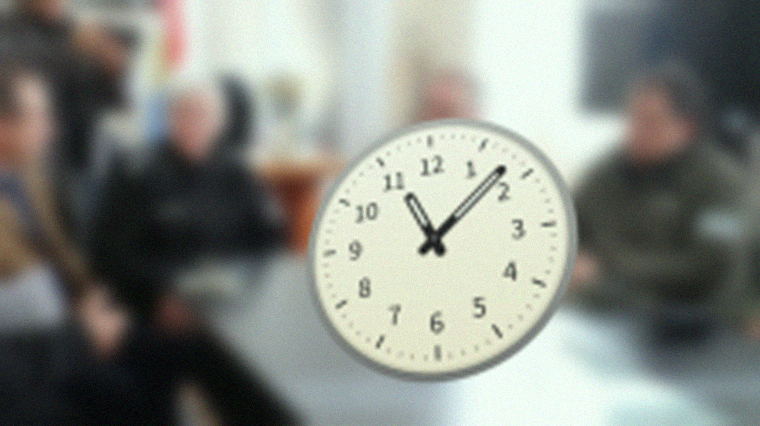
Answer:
{"hour": 11, "minute": 8}
